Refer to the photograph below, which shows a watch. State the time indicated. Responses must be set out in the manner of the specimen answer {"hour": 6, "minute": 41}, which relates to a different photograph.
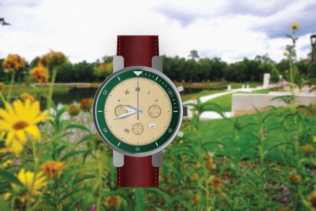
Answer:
{"hour": 9, "minute": 42}
